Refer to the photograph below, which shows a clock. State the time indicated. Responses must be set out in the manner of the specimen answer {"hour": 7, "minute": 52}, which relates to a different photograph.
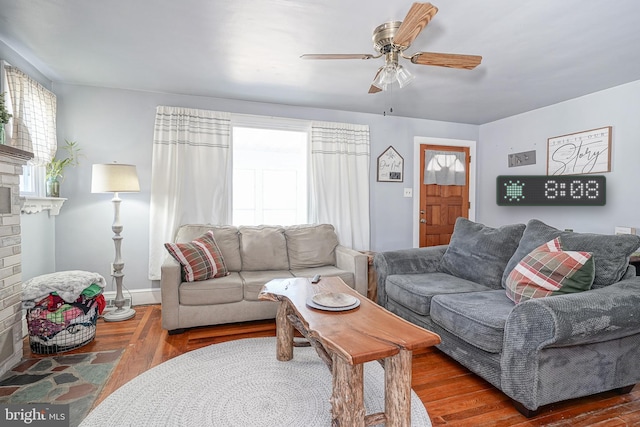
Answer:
{"hour": 8, "minute": 8}
